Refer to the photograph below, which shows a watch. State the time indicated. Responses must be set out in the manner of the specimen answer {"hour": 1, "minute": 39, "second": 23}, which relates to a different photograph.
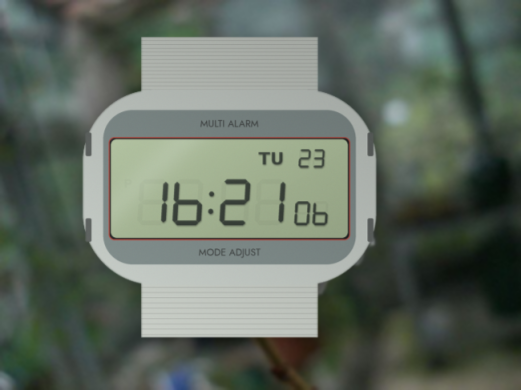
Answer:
{"hour": 16, "minute": 21, "second": 6}
